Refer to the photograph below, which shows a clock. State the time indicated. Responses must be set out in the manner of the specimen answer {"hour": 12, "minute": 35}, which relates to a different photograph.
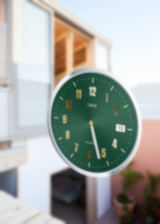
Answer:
{"hour": 5, "minute": 27}
